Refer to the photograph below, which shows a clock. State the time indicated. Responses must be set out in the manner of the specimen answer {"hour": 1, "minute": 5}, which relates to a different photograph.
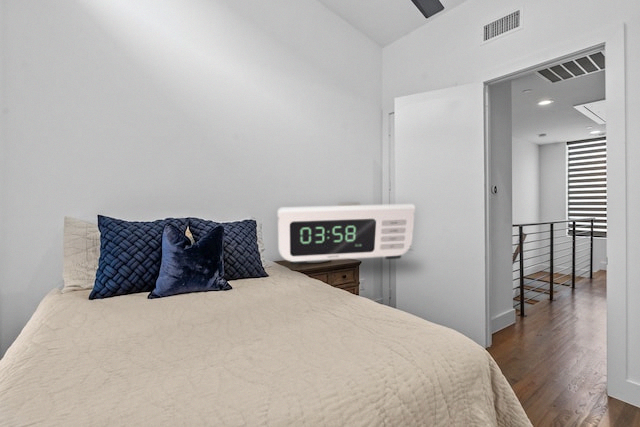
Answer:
{"hour": 3, "minute": 58}
